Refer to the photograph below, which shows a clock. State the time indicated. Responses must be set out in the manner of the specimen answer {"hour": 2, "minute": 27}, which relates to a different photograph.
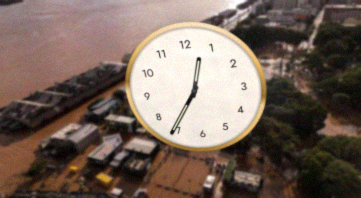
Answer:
{"hour": 12, "minute": 36}
